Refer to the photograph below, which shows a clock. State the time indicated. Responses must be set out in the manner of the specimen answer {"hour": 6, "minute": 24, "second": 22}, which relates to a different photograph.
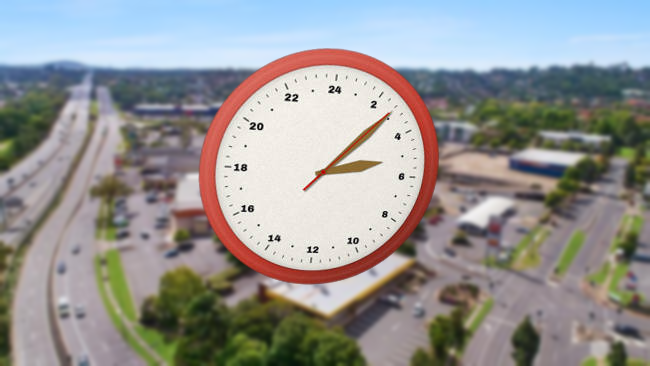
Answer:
{"hour": 5, "minute": 7, "second": 7}
